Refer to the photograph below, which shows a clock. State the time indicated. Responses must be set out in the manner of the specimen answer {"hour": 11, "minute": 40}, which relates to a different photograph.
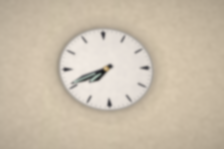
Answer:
{"hour": 7, "minute": 41}
